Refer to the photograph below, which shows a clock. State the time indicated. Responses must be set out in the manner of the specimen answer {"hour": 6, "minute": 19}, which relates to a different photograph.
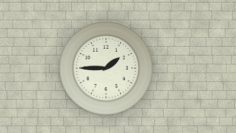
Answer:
{"hour": 1, "minute": 45}
